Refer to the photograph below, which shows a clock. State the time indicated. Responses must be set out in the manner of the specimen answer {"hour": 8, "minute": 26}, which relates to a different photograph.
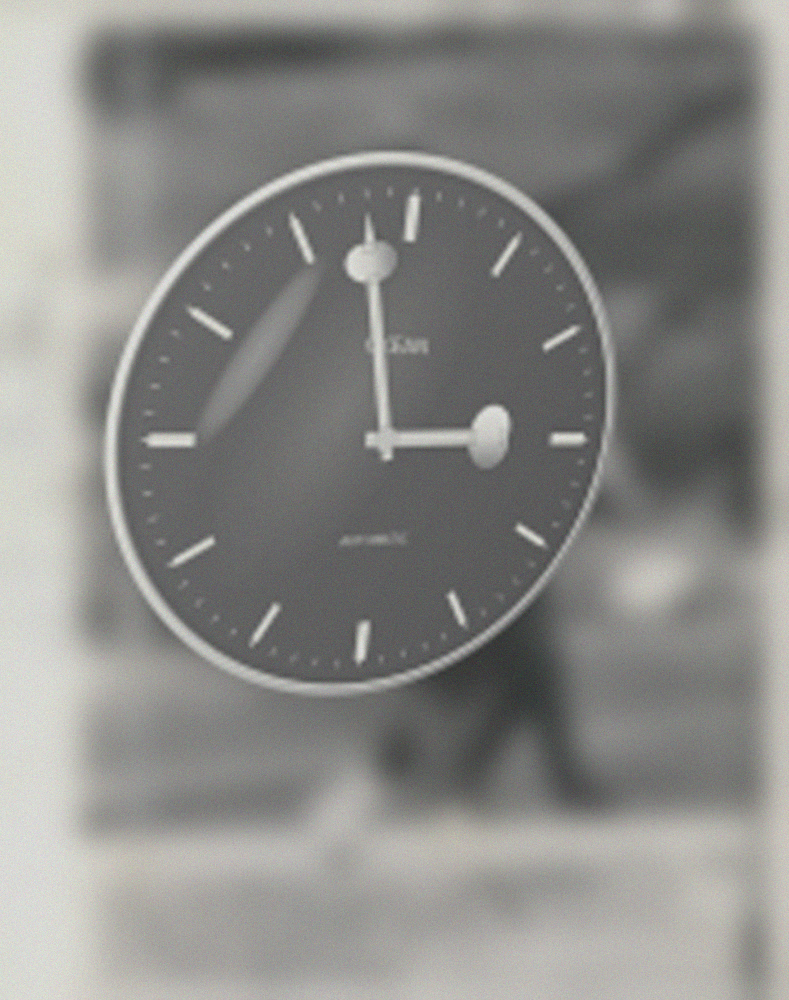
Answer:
{"hour": 2, "minute": 58}
